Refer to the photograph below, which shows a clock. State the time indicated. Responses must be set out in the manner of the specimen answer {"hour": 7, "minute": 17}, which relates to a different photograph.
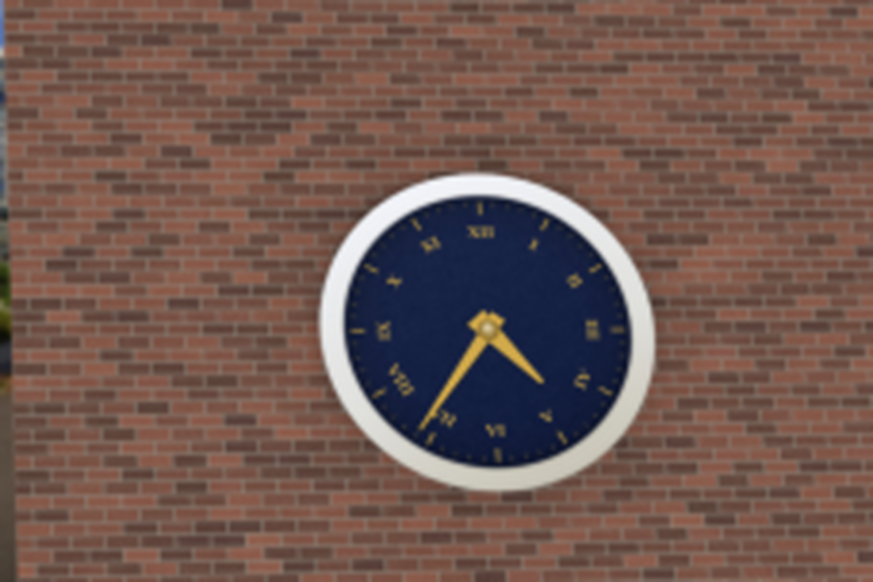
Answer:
{"hour": 4, "minute": 36}
